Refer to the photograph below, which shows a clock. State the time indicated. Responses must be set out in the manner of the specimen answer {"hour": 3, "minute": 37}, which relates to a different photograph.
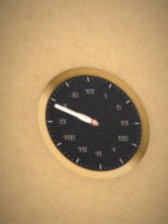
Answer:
{"hour": 9, "minute": 49}
